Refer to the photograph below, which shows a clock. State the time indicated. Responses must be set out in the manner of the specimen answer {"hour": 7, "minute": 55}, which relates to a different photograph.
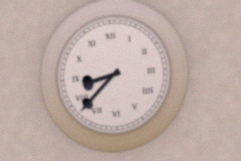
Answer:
{"hour": 8, "minute": 38}
